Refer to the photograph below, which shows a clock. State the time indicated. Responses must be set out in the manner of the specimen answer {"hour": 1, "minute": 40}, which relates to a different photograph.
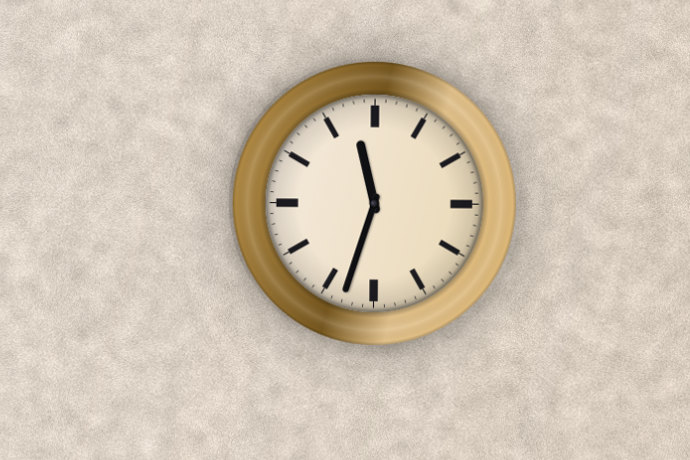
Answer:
{"hour": 11, "minute": 33}
